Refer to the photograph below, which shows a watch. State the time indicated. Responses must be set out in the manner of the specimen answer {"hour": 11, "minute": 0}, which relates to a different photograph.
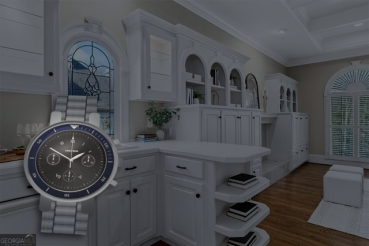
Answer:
{"hour": 1, "minute": 50}
